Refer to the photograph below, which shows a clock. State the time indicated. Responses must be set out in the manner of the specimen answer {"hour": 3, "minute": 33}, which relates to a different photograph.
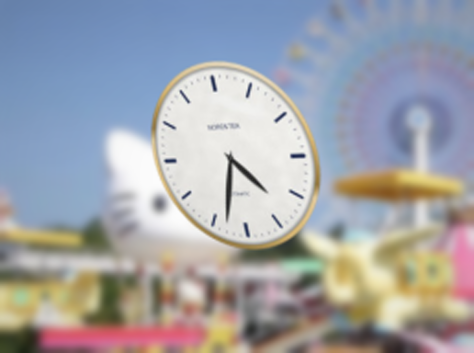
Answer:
{"hour": 4, "minute": 33}
